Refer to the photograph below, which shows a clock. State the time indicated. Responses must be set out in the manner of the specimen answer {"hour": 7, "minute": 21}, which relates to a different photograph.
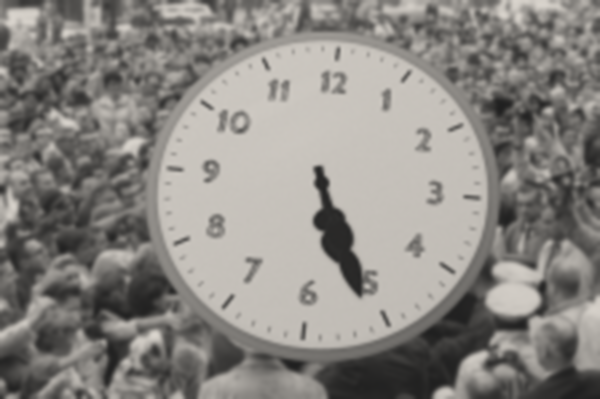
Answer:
{"hour": 5, "minute": 26}
